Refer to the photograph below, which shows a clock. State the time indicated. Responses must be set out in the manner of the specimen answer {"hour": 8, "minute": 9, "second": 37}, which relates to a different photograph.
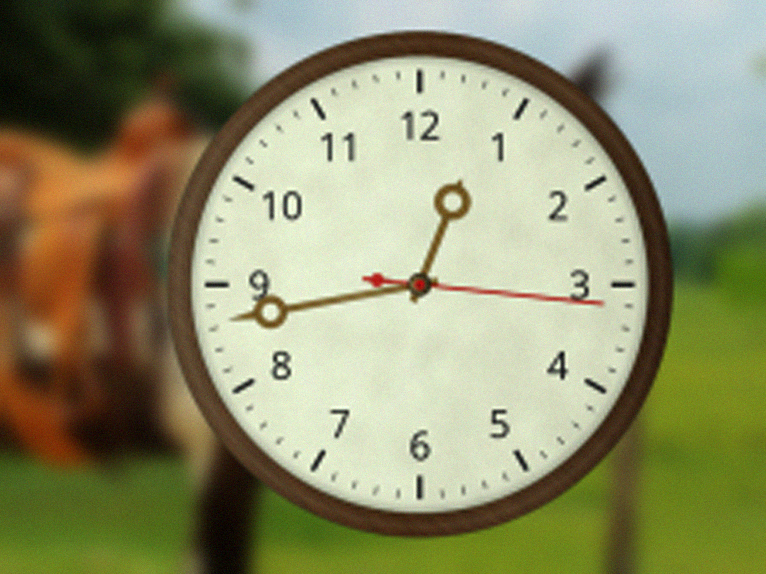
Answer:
{"hour": 12, "minute": 43, "second": 16}
